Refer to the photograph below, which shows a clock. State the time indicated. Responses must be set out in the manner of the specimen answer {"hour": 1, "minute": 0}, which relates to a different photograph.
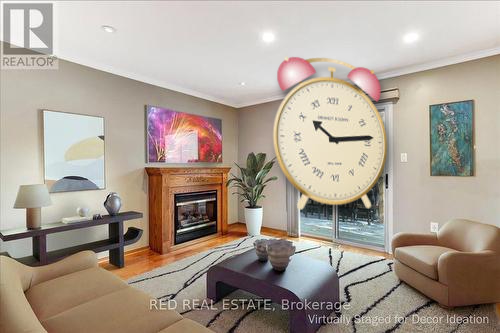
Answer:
{"hour": 10, "minute": 14}
